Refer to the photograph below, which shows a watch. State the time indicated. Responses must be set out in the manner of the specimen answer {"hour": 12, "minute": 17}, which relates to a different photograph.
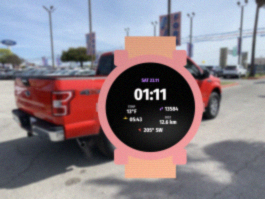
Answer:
{"hour": 1, "minute": 11}
